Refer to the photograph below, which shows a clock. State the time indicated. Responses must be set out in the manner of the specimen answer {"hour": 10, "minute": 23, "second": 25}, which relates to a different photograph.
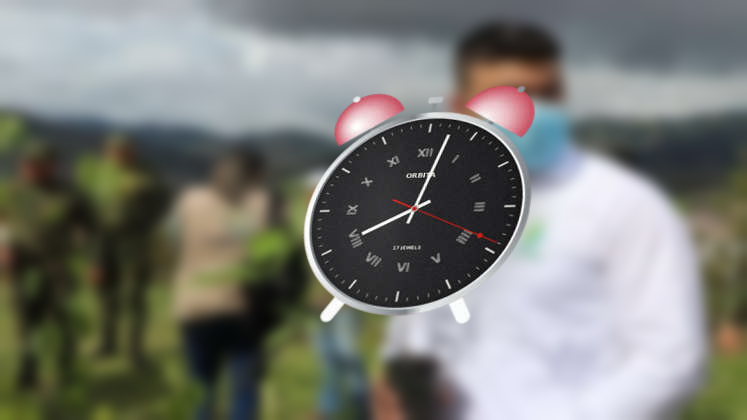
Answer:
{"hour": 8, "minute": 2, "second": 19}
